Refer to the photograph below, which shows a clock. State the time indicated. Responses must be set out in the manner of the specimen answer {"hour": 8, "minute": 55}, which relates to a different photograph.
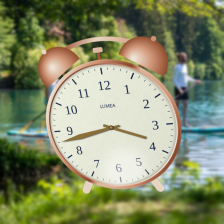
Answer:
{"hour": 3, "minute": 43}
